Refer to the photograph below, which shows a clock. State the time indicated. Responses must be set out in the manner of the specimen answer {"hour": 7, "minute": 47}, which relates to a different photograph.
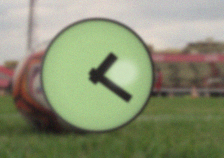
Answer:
{"hour": 1, "minute": 21}
